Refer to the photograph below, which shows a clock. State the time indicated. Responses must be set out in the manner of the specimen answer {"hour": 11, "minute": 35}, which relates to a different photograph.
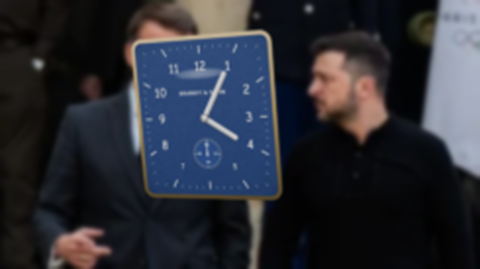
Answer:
{"hour": 4, "minute": 5}
